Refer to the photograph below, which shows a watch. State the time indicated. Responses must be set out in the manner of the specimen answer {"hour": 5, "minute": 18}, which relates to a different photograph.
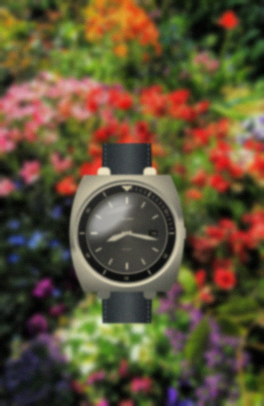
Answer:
{"hour": 8, "minute": 17}
